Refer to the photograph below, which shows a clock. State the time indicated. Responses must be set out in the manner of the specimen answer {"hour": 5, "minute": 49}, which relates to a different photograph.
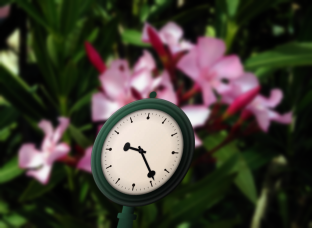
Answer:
{"hour": 9, "minute": 24}
